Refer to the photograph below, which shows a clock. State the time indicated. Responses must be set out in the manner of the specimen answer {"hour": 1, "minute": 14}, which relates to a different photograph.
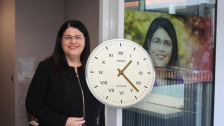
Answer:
{"hour": 1, "minute": 23}
